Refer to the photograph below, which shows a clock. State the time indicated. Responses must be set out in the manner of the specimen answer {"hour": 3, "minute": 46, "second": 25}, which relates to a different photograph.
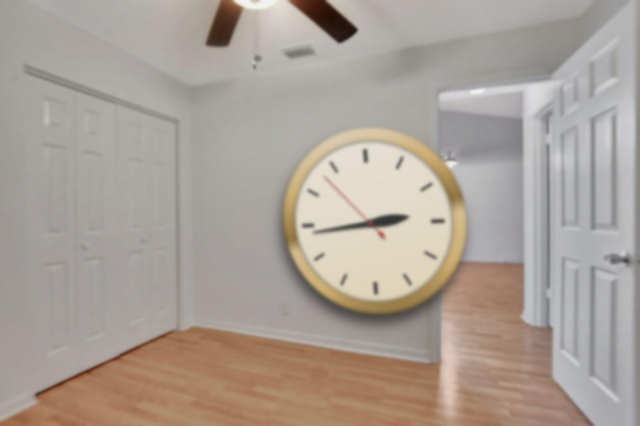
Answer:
{"hour": 2, "minute": 43, "second": 53}
